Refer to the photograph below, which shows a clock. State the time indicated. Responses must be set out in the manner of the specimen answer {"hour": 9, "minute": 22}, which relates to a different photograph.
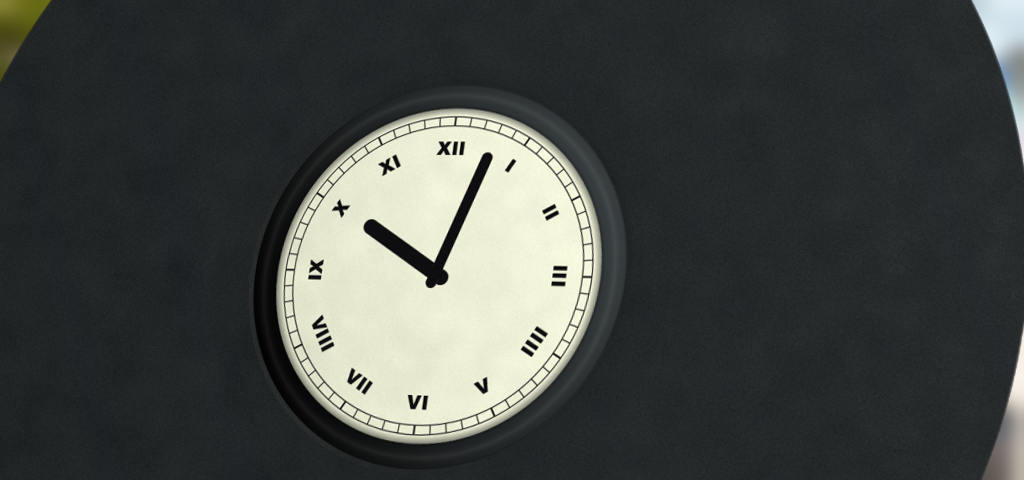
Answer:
{"hour": 10, "minute": 3}
